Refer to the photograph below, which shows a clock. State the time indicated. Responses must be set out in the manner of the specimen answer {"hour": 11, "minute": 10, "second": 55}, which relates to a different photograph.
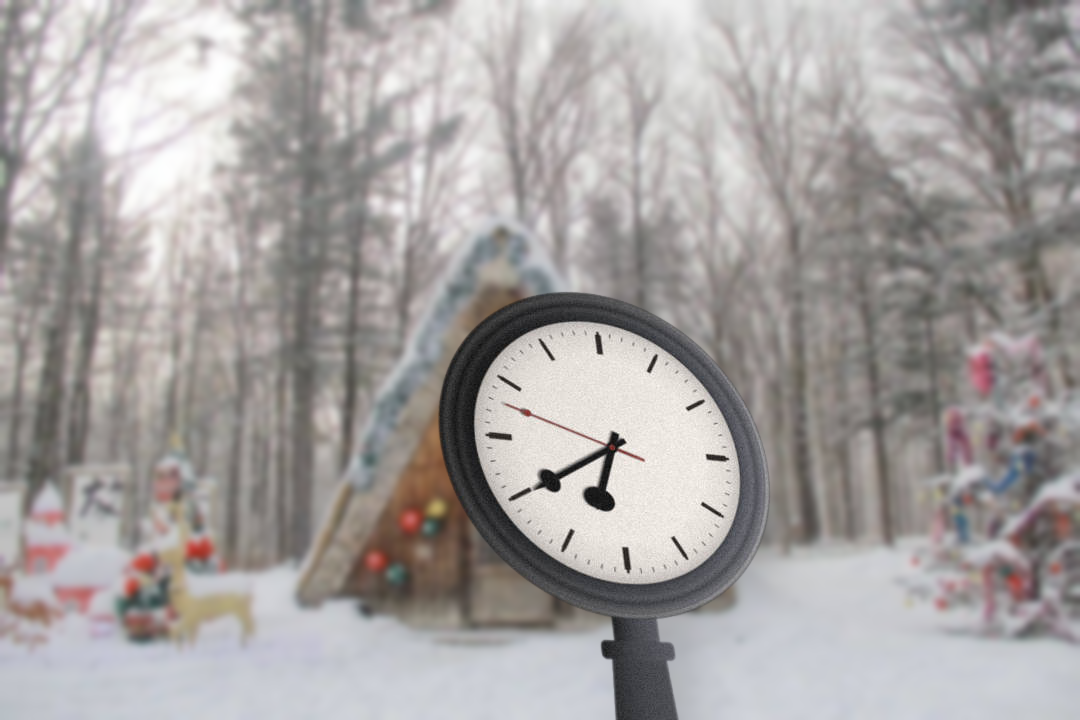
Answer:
{"hour": 6, "minute": 39, "second": 48}
